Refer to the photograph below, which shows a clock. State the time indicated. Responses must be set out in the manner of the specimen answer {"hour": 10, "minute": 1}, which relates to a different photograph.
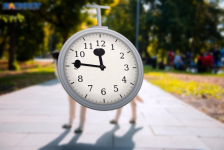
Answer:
{"hour": 11, "minute": 46}
